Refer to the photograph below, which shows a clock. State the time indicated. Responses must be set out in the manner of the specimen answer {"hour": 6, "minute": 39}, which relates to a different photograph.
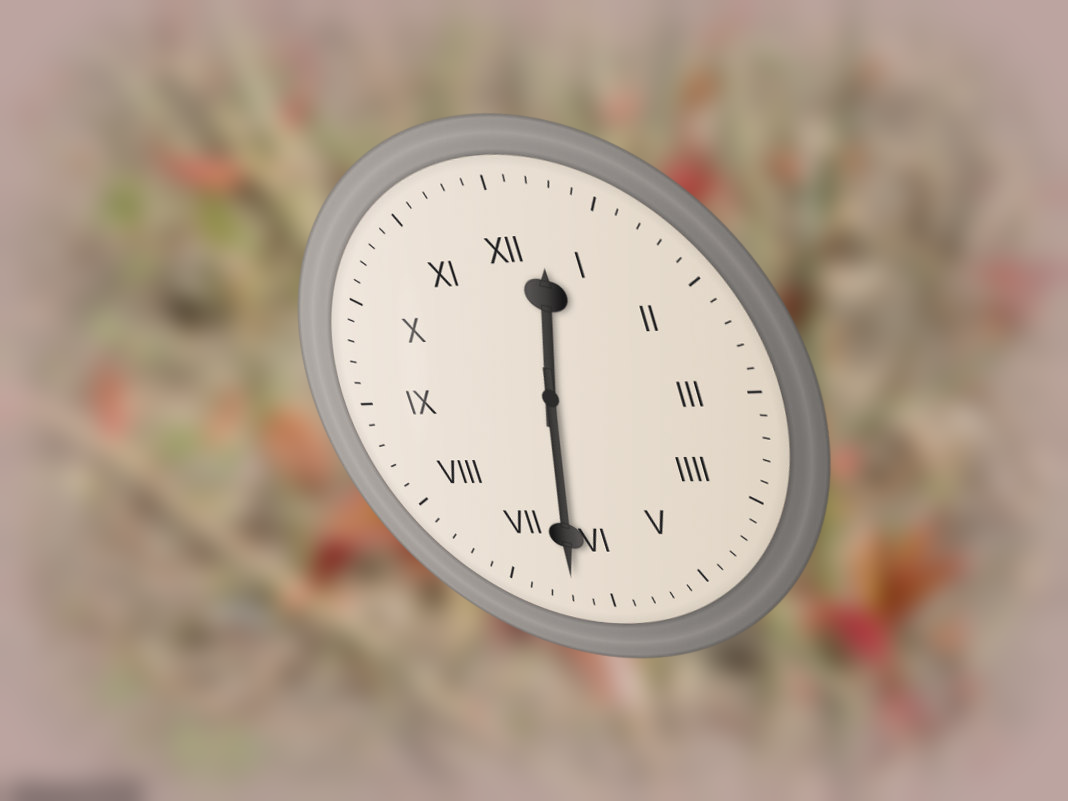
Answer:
{"hour": 12, "minute": 32}
